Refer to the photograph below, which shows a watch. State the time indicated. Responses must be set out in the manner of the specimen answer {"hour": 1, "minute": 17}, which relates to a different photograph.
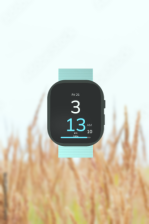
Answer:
{"hour": 3, "minute": 13}
